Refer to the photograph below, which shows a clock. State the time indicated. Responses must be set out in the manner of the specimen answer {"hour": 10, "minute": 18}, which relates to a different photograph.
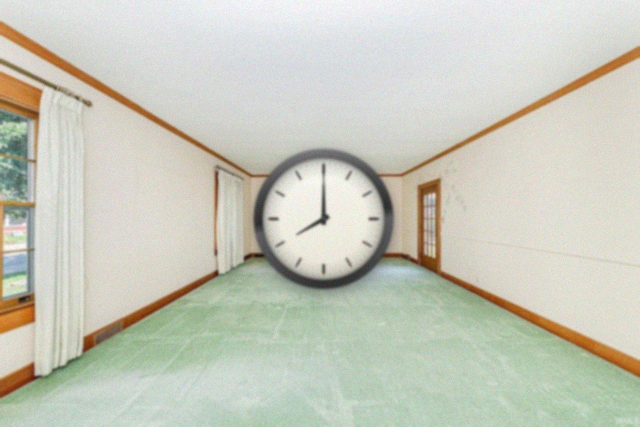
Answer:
{"hour": 8, "minute": 0}
